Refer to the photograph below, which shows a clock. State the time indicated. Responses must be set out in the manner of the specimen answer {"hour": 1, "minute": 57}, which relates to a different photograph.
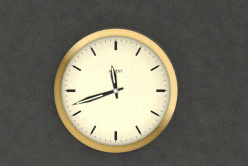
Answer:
{"hour": 11, "minute": 42}
